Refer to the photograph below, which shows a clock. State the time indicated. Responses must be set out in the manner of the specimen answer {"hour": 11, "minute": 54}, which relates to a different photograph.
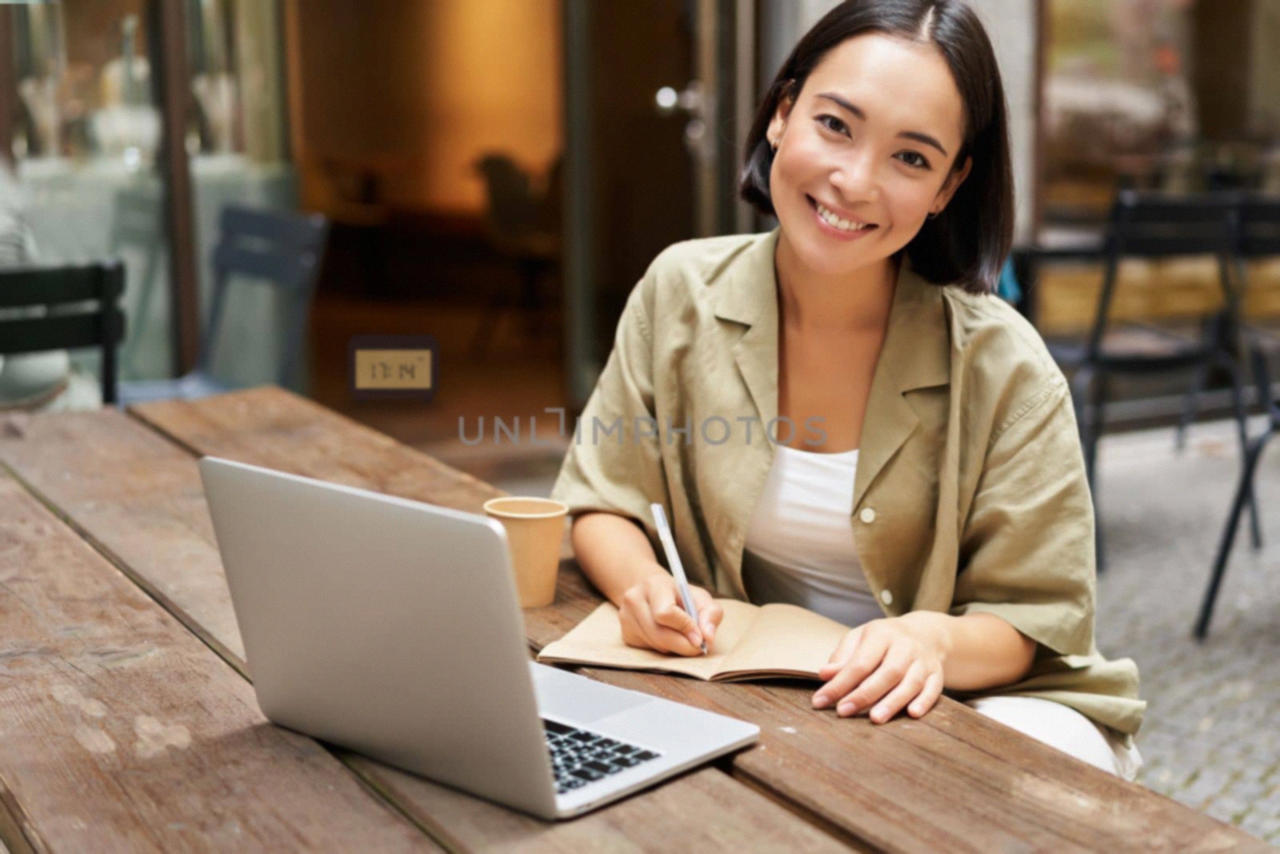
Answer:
{"hour": 17, "minute": 14}
